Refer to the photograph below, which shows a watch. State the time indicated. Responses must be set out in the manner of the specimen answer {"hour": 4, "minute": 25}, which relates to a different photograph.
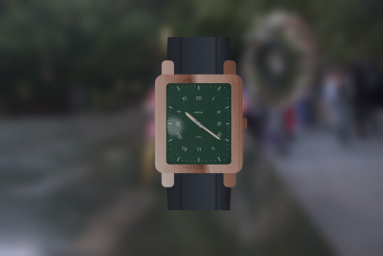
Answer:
{"hour": 10, "minute": 21}
